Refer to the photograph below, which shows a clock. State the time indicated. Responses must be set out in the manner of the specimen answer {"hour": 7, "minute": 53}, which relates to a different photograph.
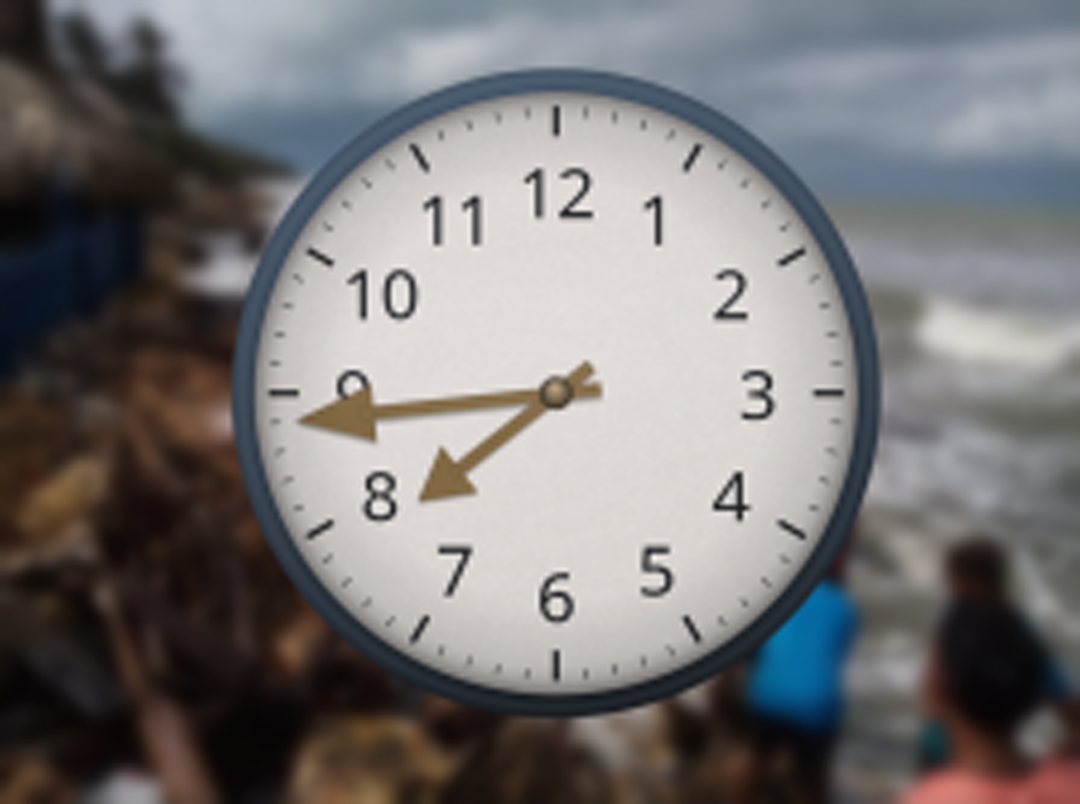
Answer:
{"hour": 7, "minute": 44}
